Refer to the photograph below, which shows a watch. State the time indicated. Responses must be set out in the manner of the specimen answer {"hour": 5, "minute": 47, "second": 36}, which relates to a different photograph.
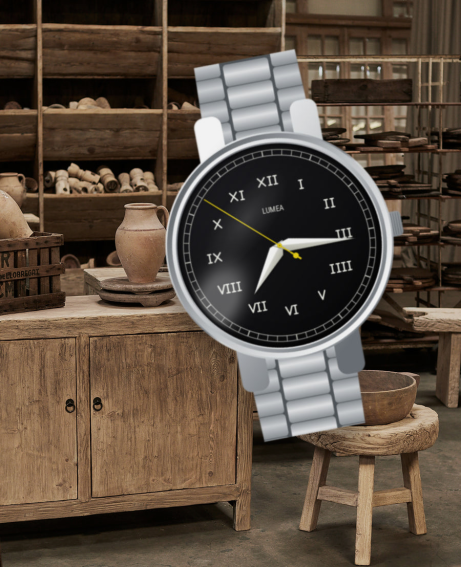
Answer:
{"hour": 7, "minute": 15, "second": 52}
